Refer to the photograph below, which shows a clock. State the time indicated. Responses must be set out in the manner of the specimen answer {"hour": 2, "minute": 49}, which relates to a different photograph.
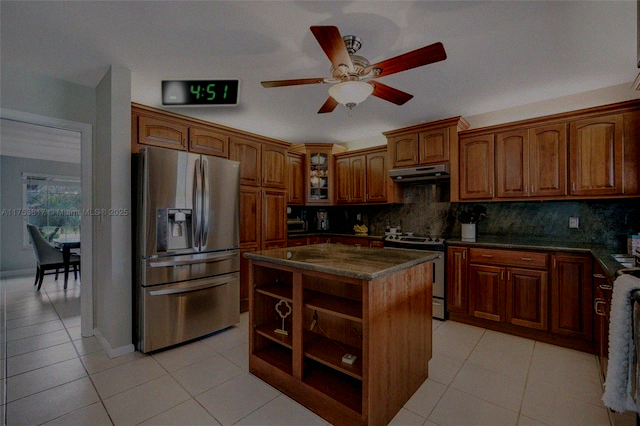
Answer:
{"hour": 4, "minute": 51}
